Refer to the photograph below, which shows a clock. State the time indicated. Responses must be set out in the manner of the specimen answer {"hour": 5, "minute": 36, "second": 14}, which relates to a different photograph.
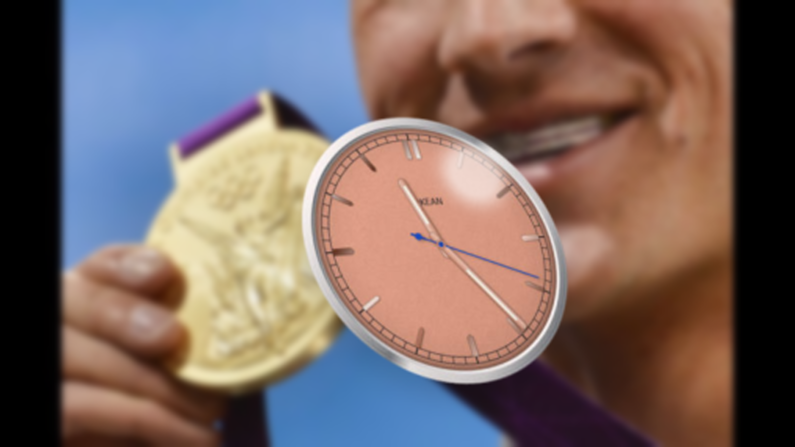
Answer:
{"hour": 11, "minute": 24, "second": 19}
